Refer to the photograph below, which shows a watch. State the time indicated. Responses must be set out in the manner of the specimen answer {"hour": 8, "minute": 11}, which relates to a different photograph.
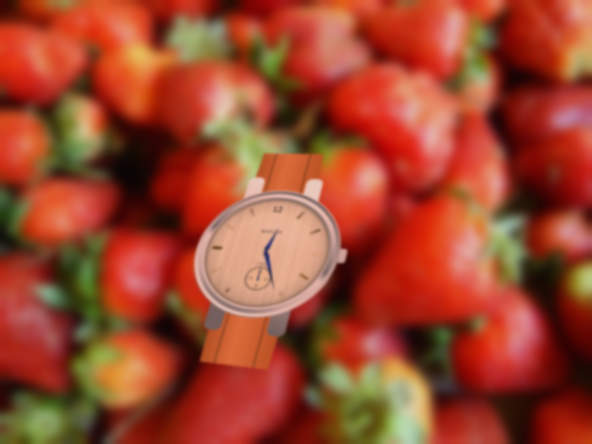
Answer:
{"hour": 12, "minute": 26}
